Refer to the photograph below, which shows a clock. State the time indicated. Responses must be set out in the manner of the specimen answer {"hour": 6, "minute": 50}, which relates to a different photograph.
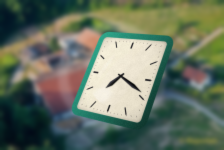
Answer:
{"hour": 7, "minute": 19}
